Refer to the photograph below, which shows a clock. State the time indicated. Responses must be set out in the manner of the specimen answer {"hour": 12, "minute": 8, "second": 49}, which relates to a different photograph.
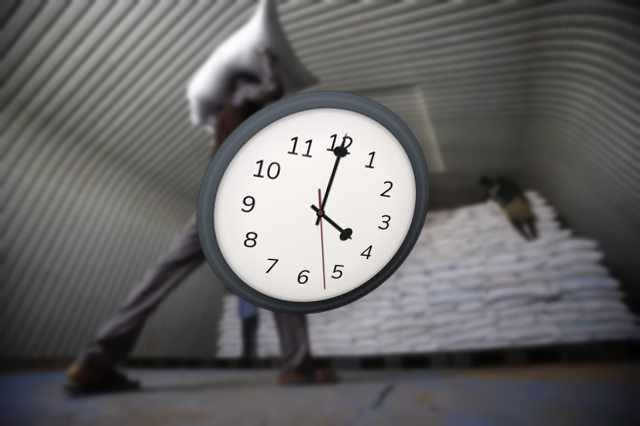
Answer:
{"hour": 4, "minute": 0, "second": 27}
